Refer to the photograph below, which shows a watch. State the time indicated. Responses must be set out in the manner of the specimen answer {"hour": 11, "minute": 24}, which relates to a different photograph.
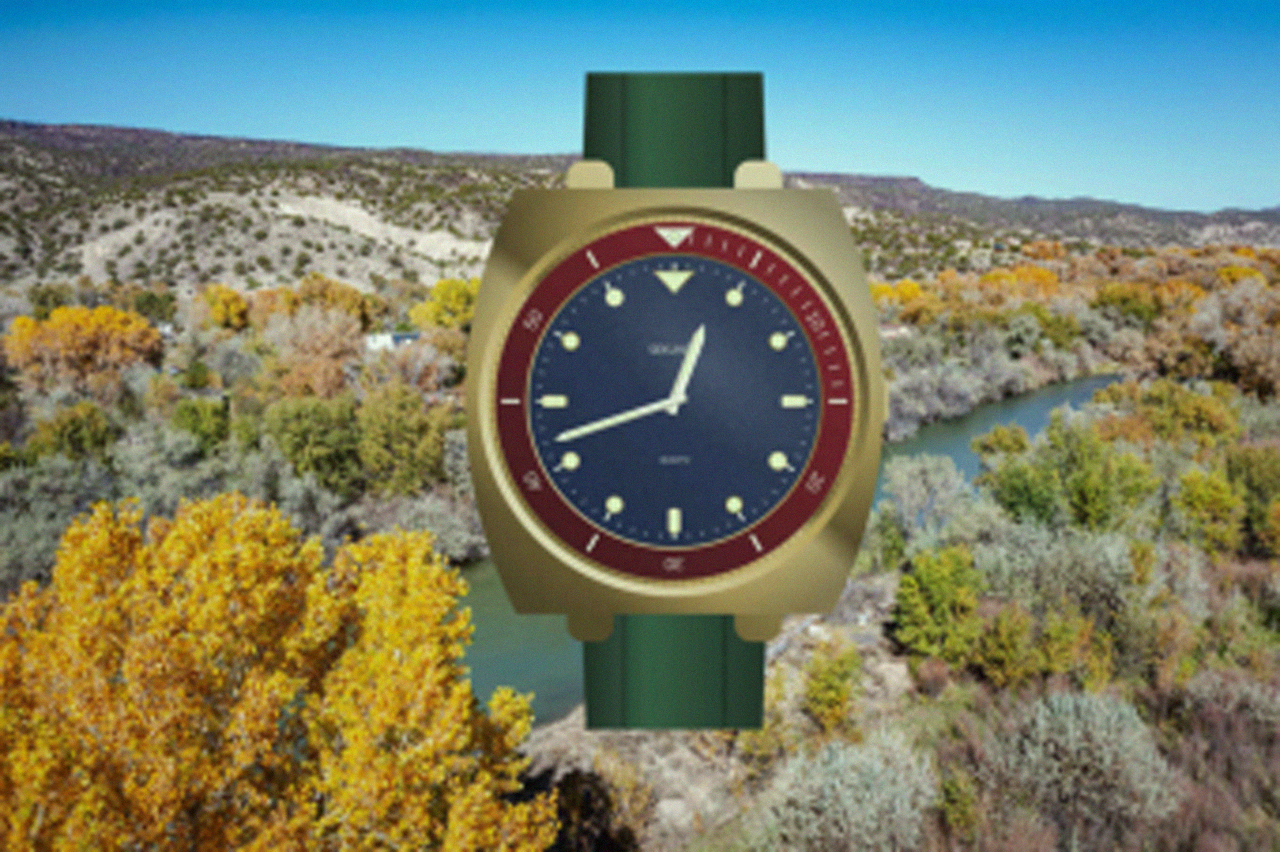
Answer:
{"hour": 12, "minute": 42}
